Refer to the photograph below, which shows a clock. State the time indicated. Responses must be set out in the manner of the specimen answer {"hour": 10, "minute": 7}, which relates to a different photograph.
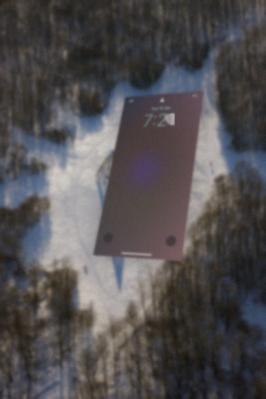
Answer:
{"hour": 7, "minute": 21}
